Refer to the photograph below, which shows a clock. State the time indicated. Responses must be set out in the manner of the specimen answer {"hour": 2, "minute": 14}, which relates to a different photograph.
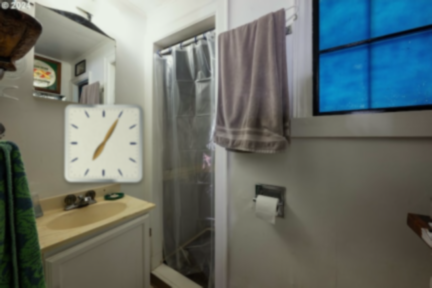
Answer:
{"hour": 7, "minute": 5}
